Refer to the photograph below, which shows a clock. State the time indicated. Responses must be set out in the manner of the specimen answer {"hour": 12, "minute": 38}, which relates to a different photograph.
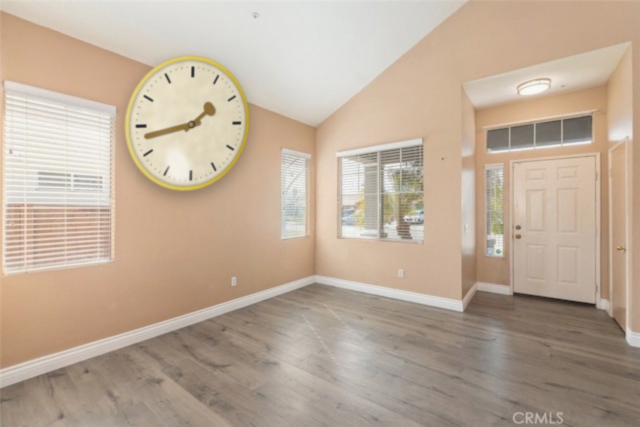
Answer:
{"hour": 1, "minute": 43}
